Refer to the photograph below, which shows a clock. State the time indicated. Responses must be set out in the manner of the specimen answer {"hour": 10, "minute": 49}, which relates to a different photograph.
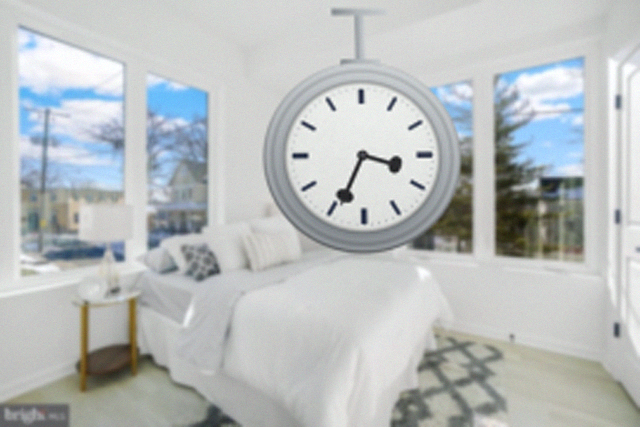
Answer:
{"hour": 3, "minute": 34}
